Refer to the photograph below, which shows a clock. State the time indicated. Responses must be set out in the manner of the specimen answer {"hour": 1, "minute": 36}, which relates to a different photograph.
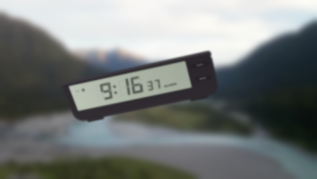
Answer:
{"hour": 9, "minute": 16}
